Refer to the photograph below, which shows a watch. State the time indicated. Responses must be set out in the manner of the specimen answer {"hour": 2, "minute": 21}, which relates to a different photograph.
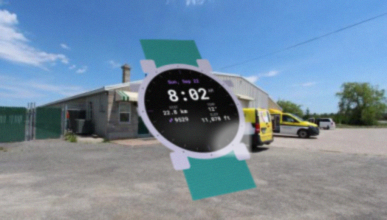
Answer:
{"hour": 8, "minute": 2}
